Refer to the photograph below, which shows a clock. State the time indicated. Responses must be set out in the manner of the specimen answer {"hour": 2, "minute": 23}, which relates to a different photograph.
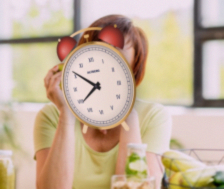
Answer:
{"hour": 7, "minute": 51}
